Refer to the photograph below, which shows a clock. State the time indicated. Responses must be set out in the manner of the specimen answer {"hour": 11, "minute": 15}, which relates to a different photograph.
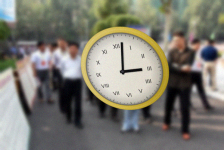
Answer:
{"hour": 3, "minute": 2}
